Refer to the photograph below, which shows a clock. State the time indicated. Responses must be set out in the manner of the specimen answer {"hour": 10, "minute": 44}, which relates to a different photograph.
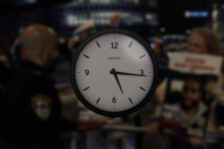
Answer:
{"hour": 5, "minute": 16}
